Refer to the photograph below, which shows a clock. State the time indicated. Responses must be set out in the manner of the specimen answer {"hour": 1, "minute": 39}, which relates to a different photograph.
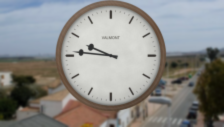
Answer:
{"hour": 9, "minute": 46}
